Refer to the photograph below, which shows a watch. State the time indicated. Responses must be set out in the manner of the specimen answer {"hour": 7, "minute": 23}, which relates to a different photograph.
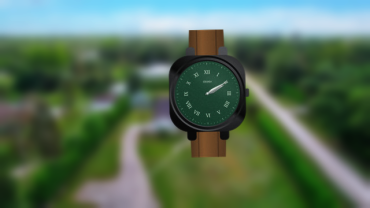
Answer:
{"hour": 2, "minute": 10}
